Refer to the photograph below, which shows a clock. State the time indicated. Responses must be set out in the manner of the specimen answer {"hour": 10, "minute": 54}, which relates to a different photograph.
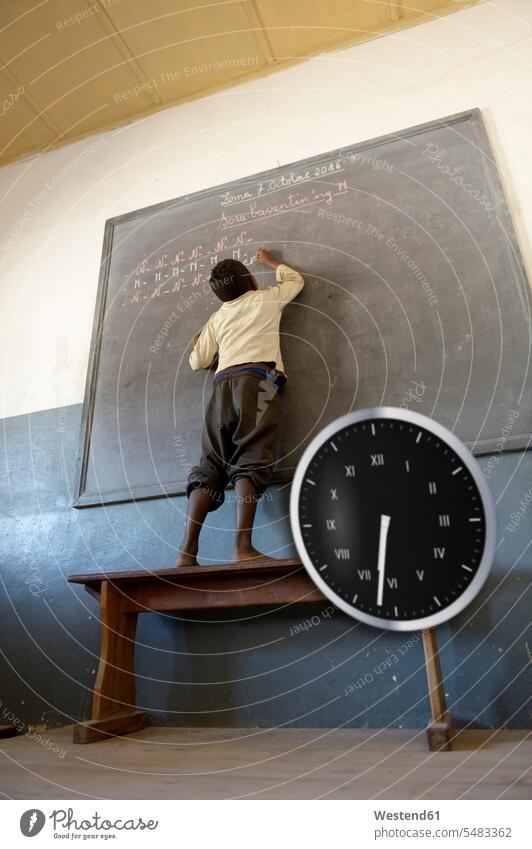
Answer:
{"hour": 6, "minute": 32}
